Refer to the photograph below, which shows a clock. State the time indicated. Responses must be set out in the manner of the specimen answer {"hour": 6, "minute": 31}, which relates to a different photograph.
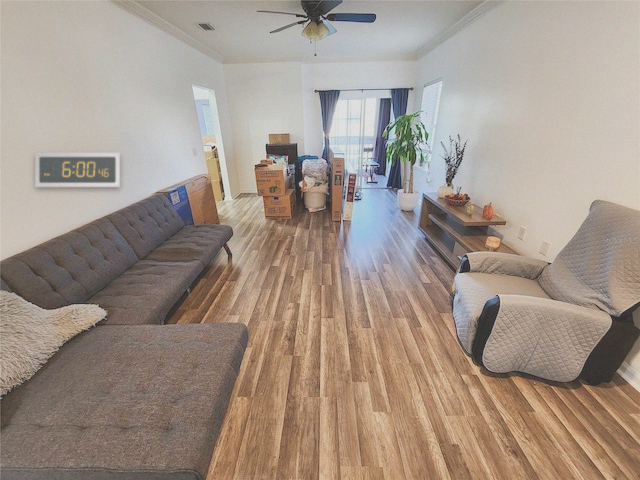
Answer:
{"hour": 6, "minute": 0}
